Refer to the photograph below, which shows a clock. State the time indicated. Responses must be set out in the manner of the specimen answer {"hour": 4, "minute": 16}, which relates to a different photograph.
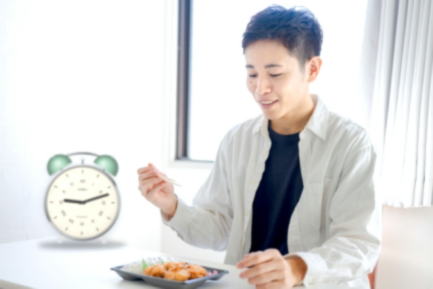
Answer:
{"hour": 9, "minute": 12}
